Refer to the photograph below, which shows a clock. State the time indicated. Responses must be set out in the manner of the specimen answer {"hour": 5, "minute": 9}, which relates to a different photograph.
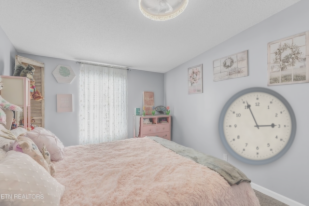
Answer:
{"hour": 2, "minute": 56}
